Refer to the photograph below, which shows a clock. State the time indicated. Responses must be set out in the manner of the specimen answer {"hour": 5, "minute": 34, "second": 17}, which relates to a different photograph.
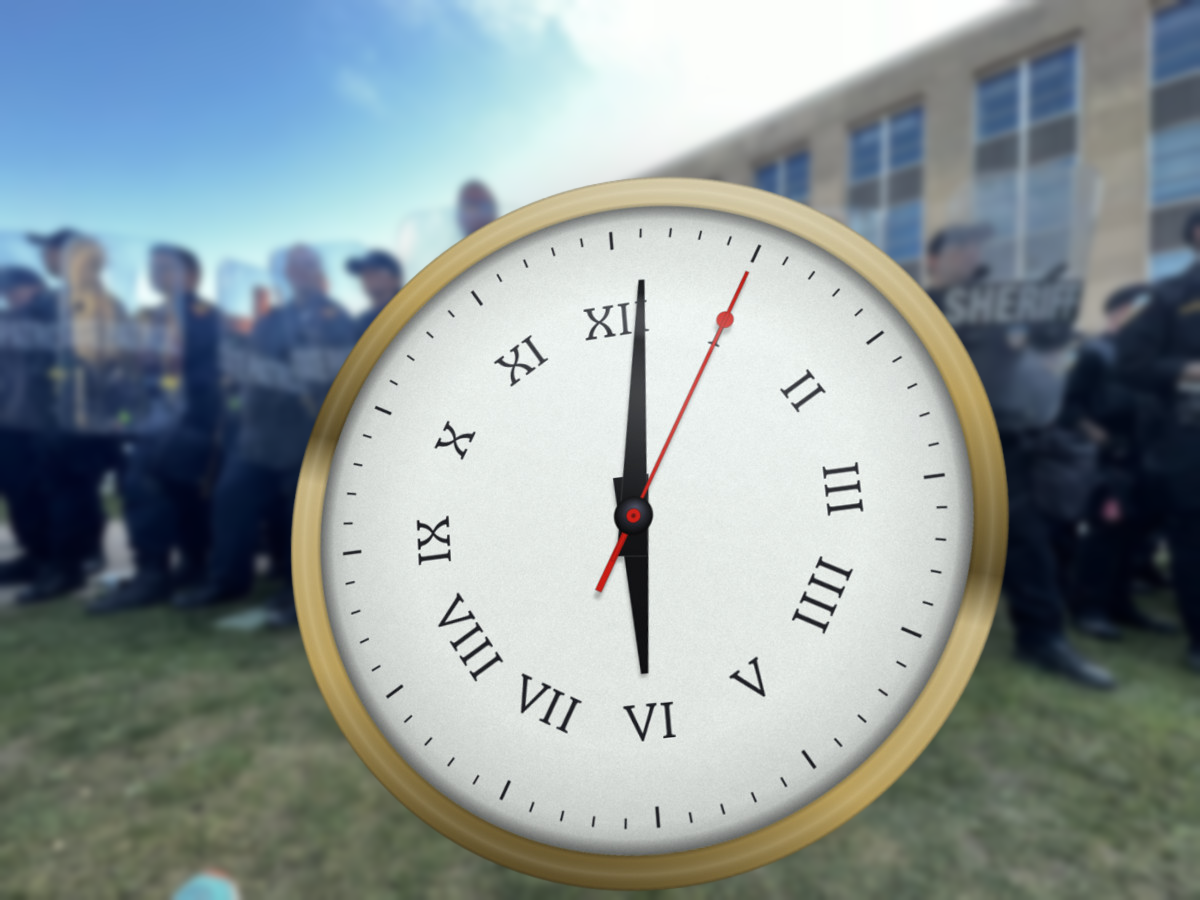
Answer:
{"hour": 6, "minute": 1, "second": 5}
